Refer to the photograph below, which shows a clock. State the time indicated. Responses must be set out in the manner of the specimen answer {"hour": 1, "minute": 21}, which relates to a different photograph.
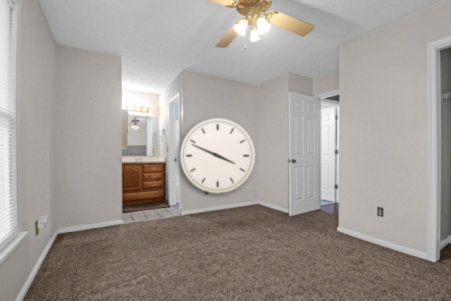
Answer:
{"hour": 3, "minute": 49}
